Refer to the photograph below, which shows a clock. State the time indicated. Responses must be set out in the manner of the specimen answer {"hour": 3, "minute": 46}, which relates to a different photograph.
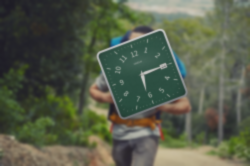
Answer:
{"hour": 6, "minute": 15}
